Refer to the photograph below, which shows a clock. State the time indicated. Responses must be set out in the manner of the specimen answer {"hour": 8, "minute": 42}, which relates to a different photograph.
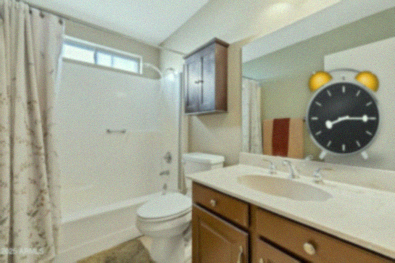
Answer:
{"hour": 8, "minute": 15}
